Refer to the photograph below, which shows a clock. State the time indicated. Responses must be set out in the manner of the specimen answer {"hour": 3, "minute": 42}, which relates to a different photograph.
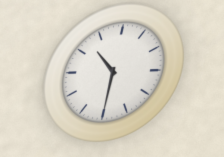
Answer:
{"hour": 10, "minute": 30}
